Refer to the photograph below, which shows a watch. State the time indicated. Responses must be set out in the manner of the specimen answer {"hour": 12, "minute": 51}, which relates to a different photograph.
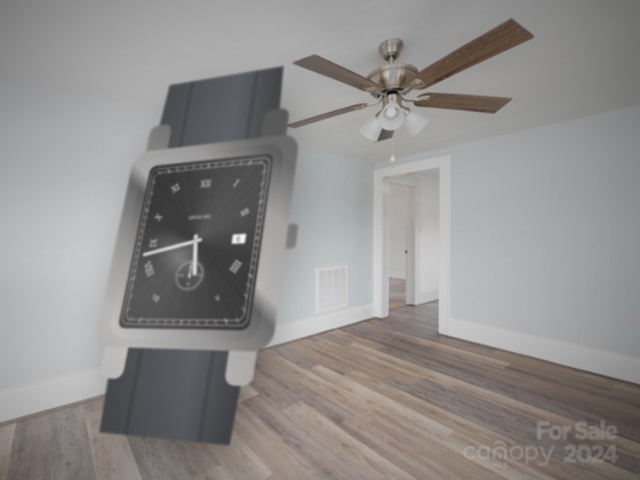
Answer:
{"hour": 5, "minute": 43}
